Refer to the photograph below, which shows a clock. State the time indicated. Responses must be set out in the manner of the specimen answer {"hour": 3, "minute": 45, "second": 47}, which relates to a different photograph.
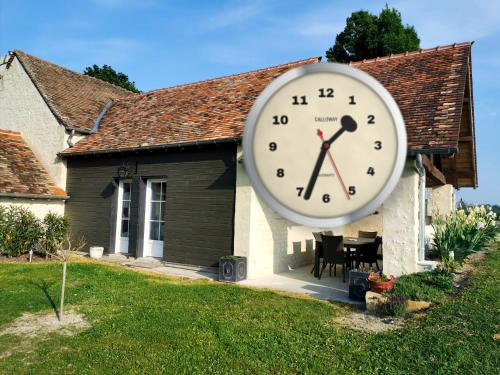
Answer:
{"hour": 1, "minute": 33, "second": 26}
